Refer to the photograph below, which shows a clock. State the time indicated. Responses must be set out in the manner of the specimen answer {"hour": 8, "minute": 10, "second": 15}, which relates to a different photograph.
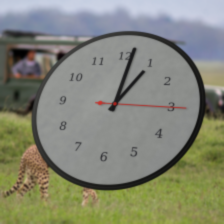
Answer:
{"hour": 1, "minute": 1, "second": 15}
